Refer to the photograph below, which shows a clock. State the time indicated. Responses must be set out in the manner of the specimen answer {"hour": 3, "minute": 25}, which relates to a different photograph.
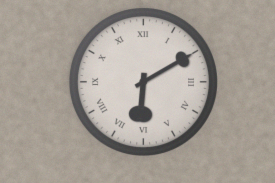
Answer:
{"hour": 6, "minute": 10}
